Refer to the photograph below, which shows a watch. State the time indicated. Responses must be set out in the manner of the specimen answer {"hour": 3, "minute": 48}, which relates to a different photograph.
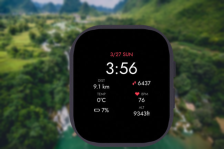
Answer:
{"hour": 3, "minute": 56}
